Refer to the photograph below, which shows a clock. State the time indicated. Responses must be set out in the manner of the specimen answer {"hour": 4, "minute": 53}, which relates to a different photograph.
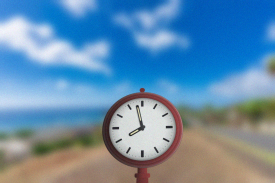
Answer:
{"hour": 7, "minute": 58}
